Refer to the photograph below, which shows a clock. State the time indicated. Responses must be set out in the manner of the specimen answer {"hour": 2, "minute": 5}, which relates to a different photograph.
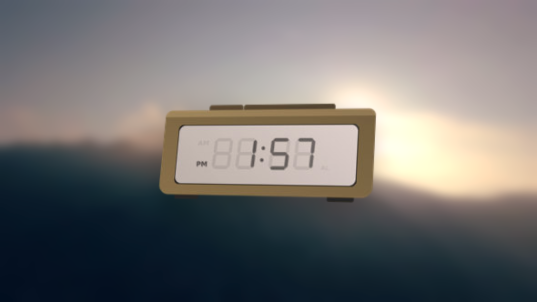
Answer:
{"hour": 1, "minute": 57}
